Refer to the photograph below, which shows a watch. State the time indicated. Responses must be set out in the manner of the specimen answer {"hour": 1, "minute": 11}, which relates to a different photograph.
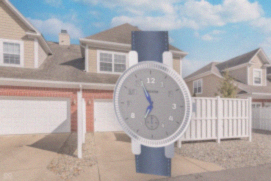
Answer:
{"hour": 6, "minute": 56}
